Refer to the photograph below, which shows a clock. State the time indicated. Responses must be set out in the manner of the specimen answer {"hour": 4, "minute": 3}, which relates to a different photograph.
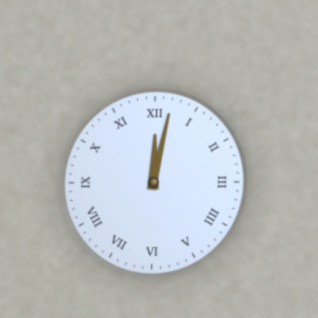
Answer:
{"hour": 12, "minute": 2}
